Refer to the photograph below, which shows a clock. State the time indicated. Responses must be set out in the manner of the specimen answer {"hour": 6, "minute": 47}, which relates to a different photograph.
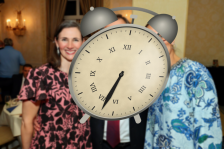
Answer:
{"hour": 6, "minute": 33}
